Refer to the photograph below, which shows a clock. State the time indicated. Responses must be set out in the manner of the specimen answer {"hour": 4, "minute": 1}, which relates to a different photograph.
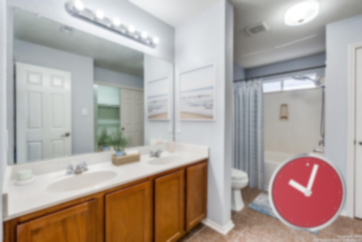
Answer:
{"hour": 10, "minute": 3}
